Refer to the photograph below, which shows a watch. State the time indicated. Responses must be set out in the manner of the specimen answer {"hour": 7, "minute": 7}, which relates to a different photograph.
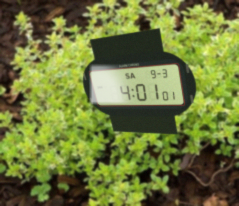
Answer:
{"hour": 4, "minute": 1}
